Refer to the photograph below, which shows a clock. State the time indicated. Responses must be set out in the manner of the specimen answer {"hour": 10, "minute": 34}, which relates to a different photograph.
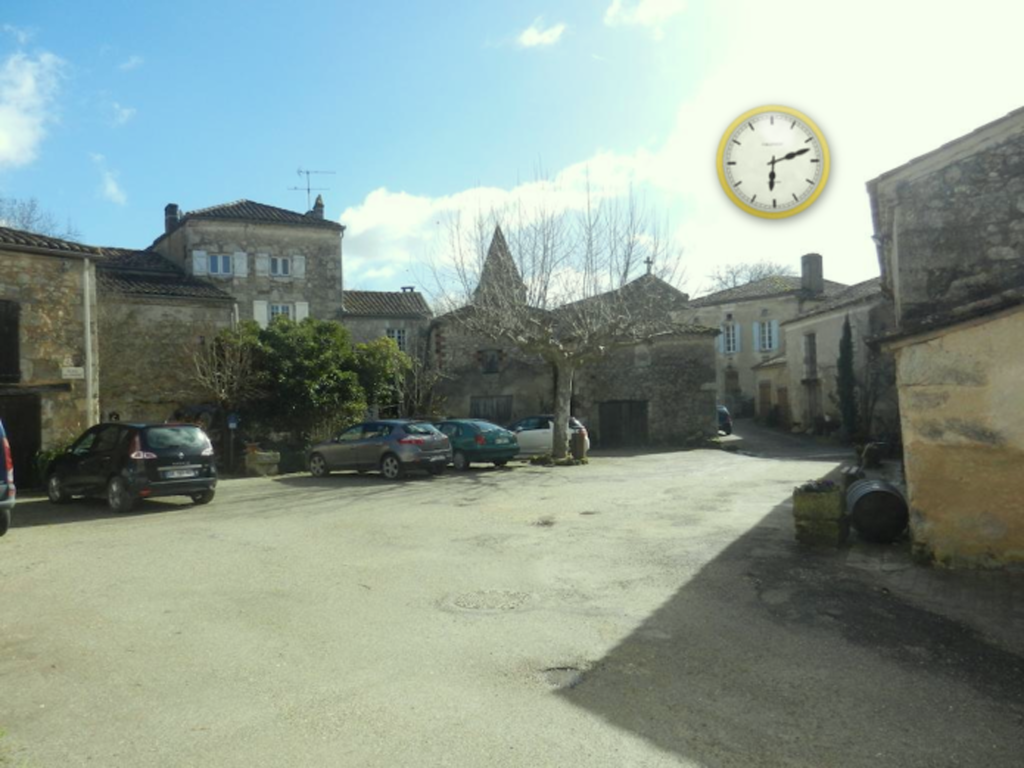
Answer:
{"hour": 6, "minute": 12}
